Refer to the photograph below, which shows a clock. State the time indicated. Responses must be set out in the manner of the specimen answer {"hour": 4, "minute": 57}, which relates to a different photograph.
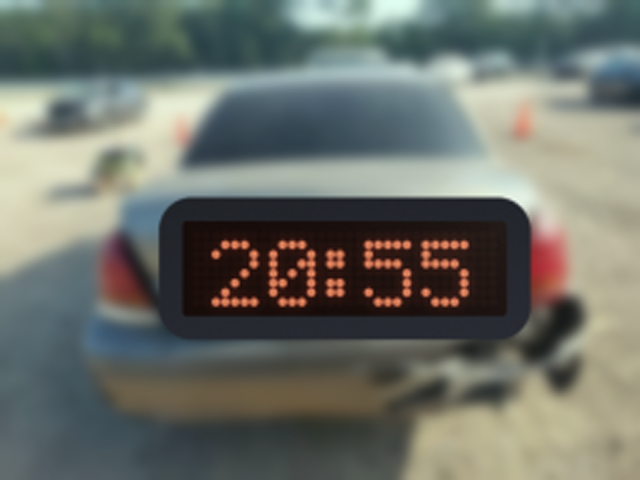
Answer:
{"hour": 20, "minute": 55}
